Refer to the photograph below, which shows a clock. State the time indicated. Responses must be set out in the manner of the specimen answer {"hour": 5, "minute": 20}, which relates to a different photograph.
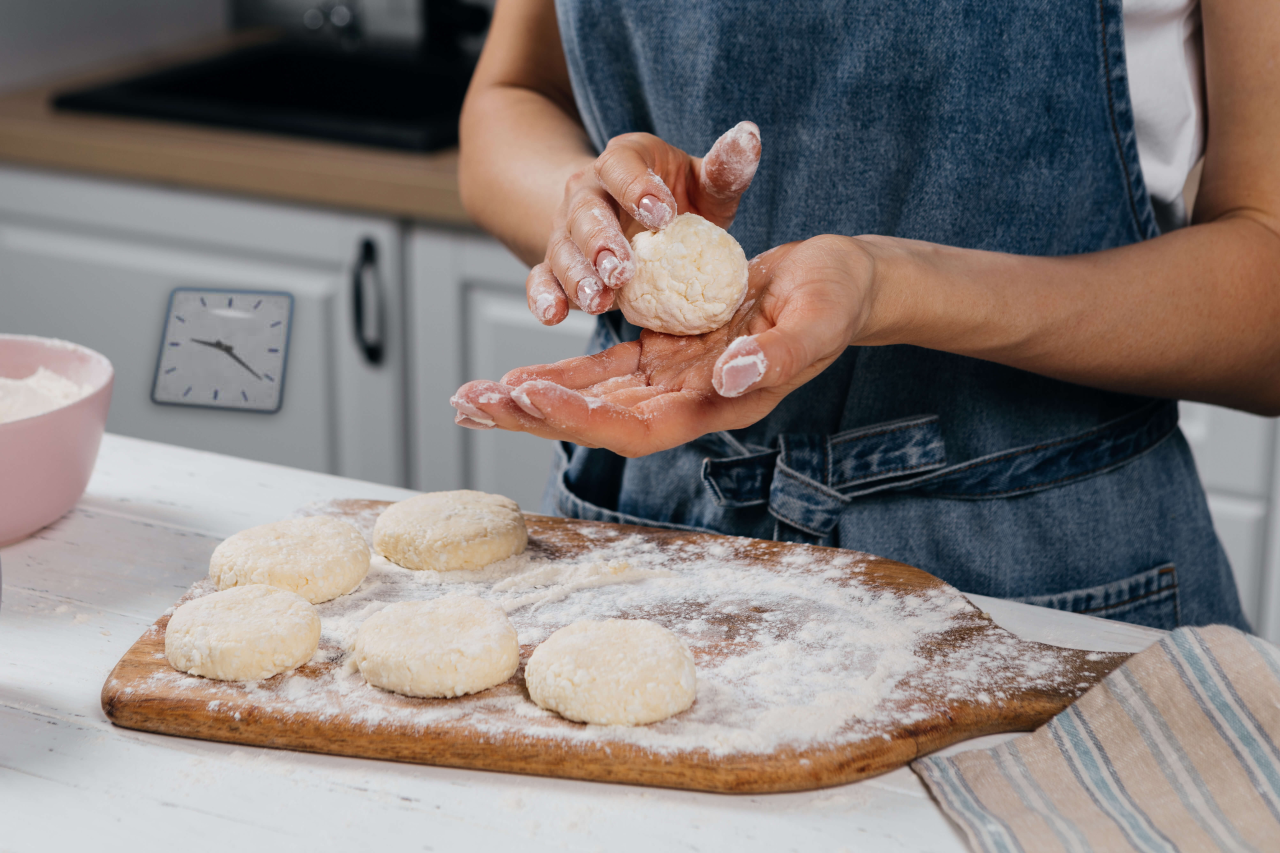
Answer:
{"hour": 9, "minute": 21}
